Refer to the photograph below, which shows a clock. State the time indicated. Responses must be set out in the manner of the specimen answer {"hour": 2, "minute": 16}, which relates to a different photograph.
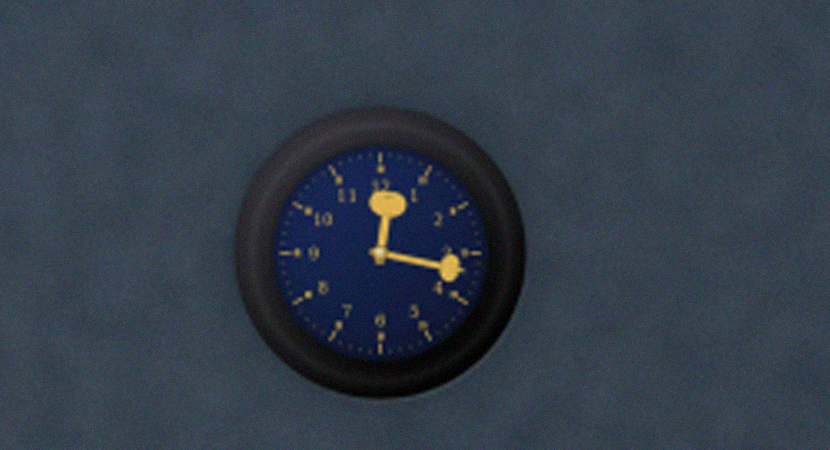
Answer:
{"hour": 12, "minute": 17}
